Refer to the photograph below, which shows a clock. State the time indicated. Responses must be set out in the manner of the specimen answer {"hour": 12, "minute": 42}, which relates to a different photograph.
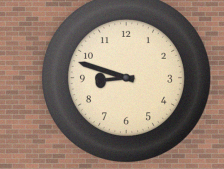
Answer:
{"hour": 8, "minute": 48}
